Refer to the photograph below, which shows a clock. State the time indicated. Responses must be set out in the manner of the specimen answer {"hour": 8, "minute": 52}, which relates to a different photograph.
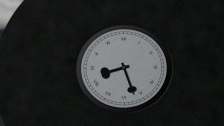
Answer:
{"hour": 8, "minute": 27}
